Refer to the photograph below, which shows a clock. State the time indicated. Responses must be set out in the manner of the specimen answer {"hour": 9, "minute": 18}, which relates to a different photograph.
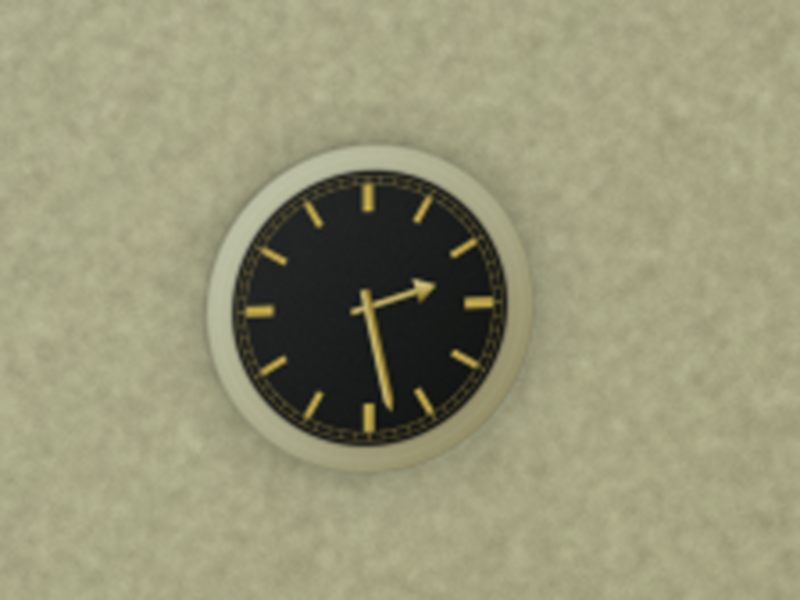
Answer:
{"hour": 2, "minute": 28}
